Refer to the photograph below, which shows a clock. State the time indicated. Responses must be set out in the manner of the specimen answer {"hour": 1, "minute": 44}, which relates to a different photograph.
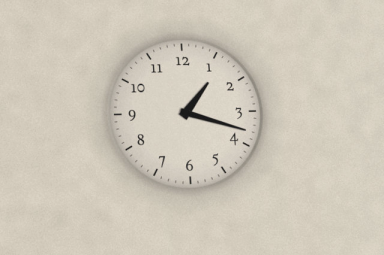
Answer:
{"hour": 1, "minute": 18}
